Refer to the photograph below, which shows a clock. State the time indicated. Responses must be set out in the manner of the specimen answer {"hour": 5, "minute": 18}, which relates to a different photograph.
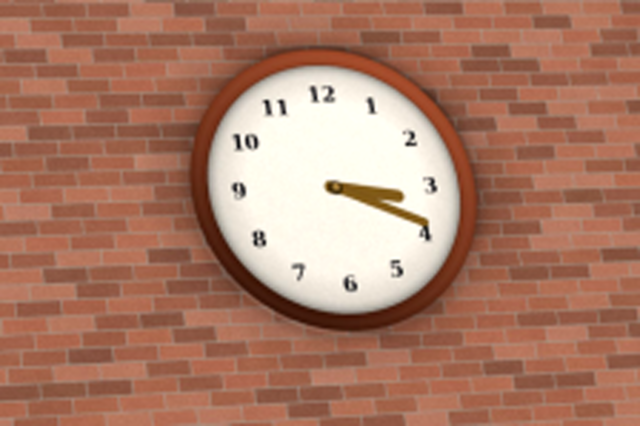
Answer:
{"hour": 3, "minute": 19}
